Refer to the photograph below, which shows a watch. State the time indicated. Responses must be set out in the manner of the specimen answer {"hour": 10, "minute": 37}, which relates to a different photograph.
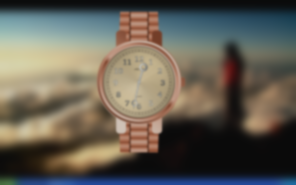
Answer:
{"hour": 12, "minute": 32}
